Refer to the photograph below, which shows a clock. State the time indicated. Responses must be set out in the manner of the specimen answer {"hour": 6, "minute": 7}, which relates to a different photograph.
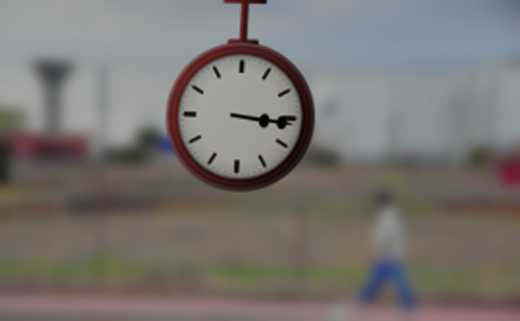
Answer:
{"hour": 3, "minute": 16}
